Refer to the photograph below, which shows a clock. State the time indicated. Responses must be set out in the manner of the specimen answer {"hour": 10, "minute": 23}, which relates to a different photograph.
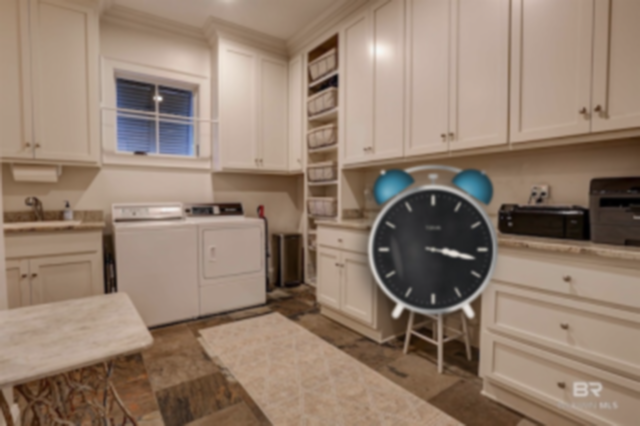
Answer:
{"hour": 3, "minute": 17}
